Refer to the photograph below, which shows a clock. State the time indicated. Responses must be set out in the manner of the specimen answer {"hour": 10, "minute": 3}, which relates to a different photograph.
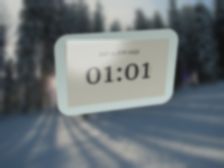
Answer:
{"hour": 1, "minute": 1}
